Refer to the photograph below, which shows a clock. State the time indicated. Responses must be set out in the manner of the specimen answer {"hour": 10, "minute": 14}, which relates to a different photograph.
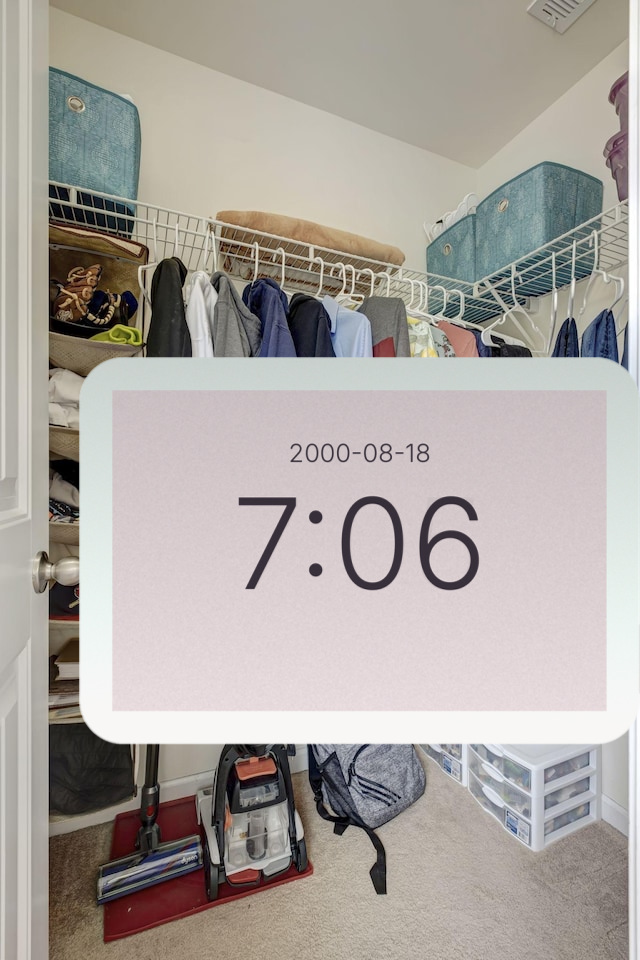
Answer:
{"hour": 7, "minute": 6}
